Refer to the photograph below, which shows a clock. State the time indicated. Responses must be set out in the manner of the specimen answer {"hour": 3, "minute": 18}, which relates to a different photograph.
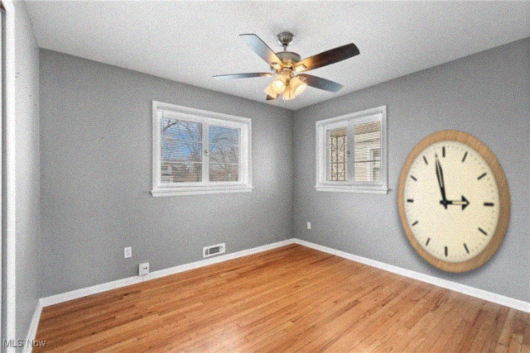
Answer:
{"hour": 2, "minute": 58}
